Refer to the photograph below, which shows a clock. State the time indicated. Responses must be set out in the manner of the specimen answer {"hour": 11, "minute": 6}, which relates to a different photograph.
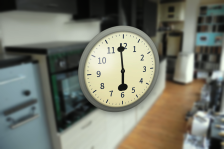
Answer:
{"hour": 5, "minute": 59}
